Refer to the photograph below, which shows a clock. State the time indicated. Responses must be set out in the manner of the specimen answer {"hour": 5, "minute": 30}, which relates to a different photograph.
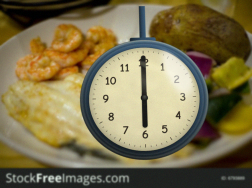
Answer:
{"hour": 6, "minute": 0}
